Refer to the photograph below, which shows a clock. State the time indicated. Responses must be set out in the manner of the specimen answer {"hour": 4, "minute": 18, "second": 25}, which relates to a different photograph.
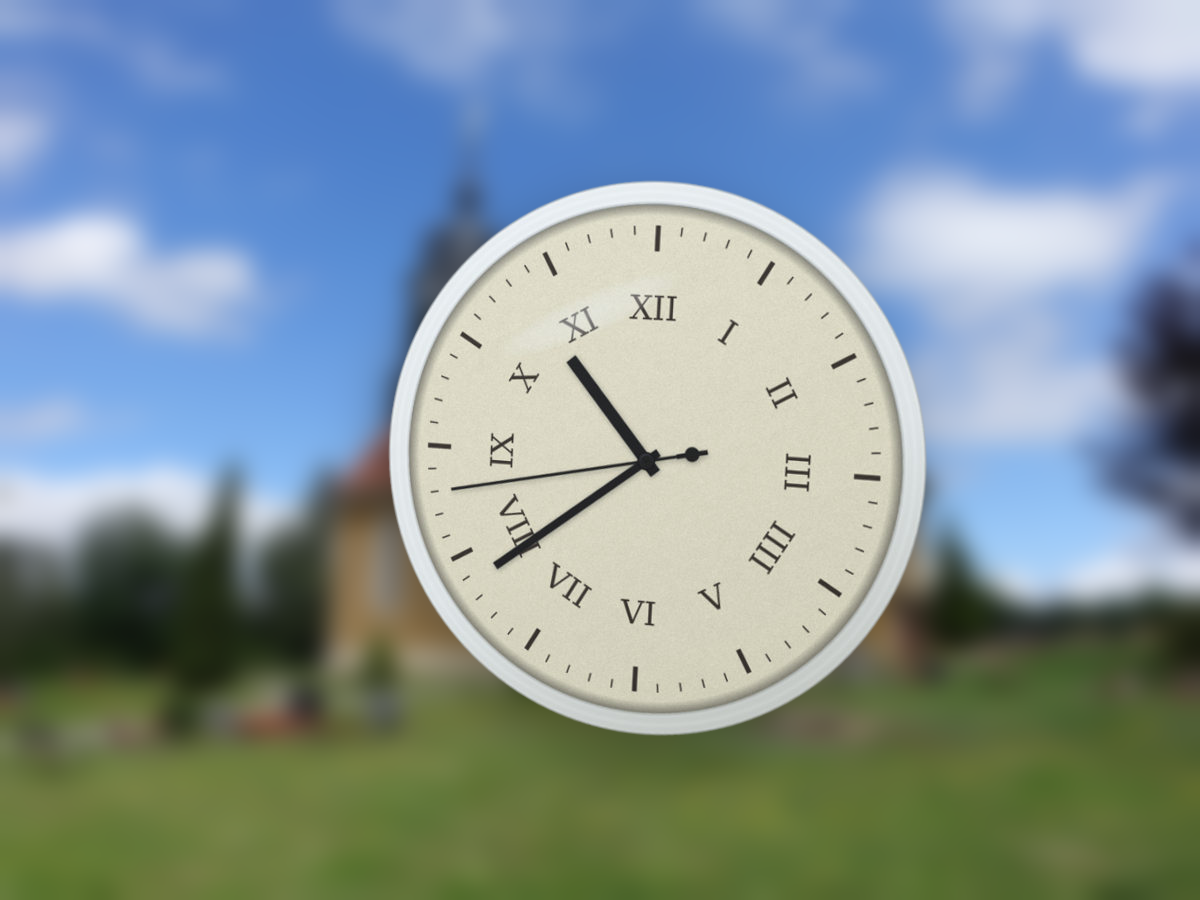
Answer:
{"hour": 10, "minute": 38, "second": 43}
